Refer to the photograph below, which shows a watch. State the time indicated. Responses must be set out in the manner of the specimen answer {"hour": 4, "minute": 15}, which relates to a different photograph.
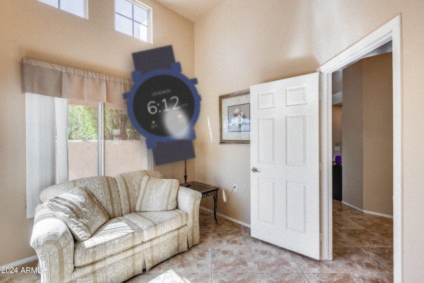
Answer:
{"hour": 6, "minute": 12}
